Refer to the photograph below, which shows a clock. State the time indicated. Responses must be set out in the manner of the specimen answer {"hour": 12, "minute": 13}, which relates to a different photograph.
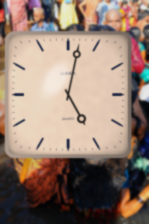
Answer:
{"hour": 5, "minute": 2}
